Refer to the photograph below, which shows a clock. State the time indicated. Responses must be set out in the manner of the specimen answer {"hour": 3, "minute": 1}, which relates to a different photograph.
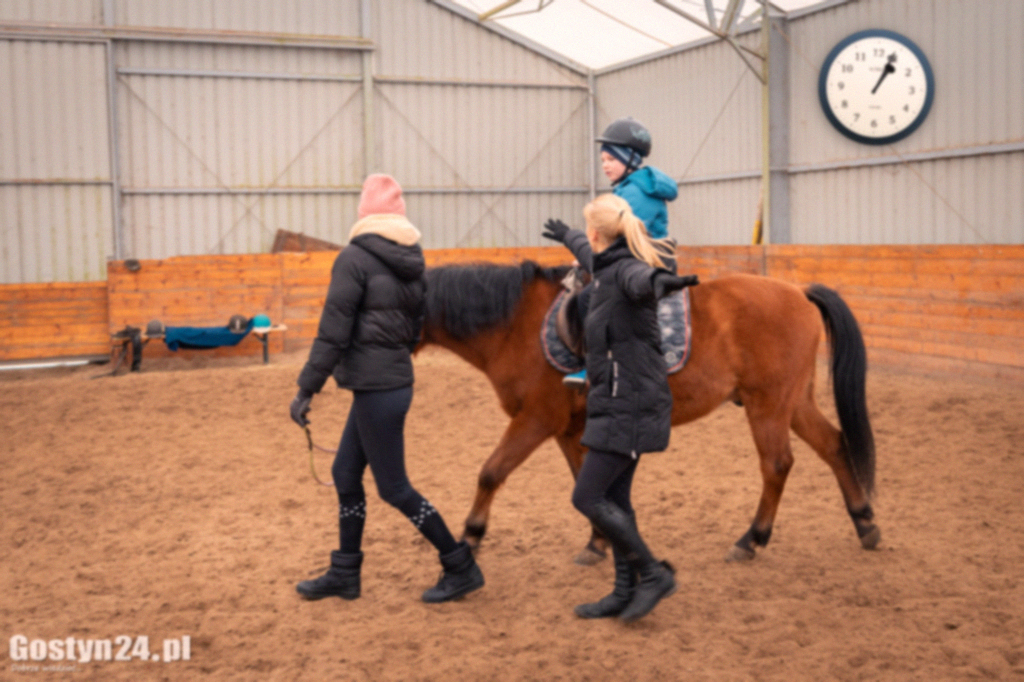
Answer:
{"hour": 1, "minute": 4}
